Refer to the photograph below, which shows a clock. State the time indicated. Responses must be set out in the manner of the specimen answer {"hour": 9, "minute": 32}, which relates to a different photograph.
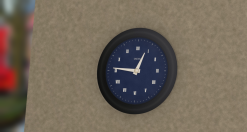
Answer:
{"hour": 12, "minute": 46}
